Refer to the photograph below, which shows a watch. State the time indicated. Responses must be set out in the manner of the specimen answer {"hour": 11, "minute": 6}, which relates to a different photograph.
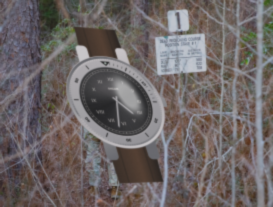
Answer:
{"hour": 4, "minute": 32}
